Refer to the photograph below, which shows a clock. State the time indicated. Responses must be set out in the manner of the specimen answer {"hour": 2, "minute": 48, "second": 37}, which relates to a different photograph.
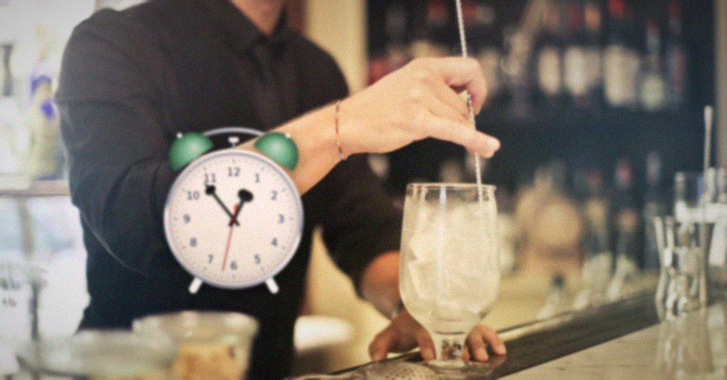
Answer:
{"hour": 12, "minute": 53, "second": 32}
